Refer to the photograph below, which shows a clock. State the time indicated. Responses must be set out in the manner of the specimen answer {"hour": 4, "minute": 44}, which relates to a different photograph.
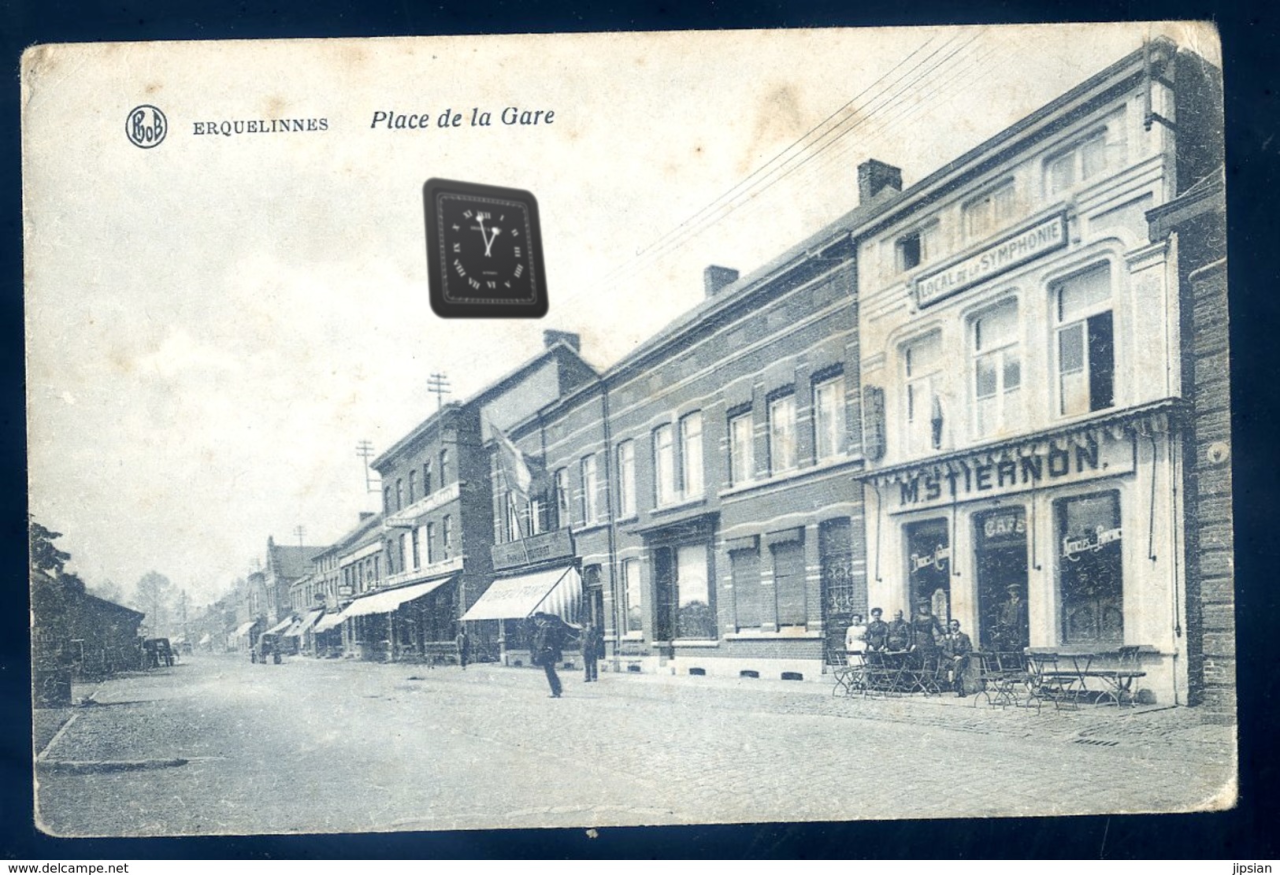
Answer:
{"hour": 12, "minute": 58}
